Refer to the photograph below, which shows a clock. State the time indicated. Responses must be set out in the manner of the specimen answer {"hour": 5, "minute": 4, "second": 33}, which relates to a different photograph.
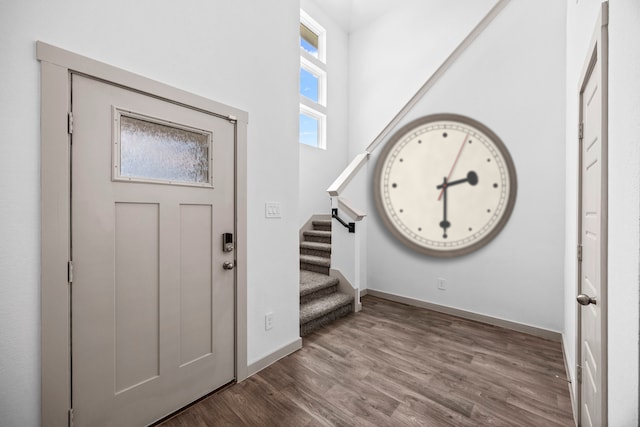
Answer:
{"hour": 2, "minute": 30, "second": 4}
